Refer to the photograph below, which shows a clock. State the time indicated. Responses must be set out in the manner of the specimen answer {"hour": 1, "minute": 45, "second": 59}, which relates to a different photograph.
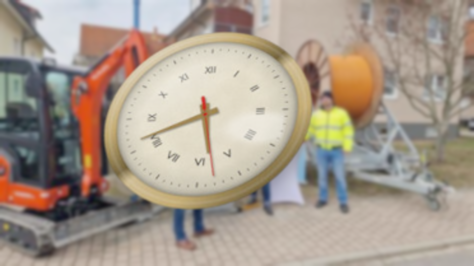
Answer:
{"hour": 5, "minute": 41, "second": 28}
